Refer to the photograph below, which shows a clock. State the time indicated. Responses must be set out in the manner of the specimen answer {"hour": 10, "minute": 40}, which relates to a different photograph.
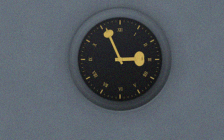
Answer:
{"hour": 2, "minute": 56}
